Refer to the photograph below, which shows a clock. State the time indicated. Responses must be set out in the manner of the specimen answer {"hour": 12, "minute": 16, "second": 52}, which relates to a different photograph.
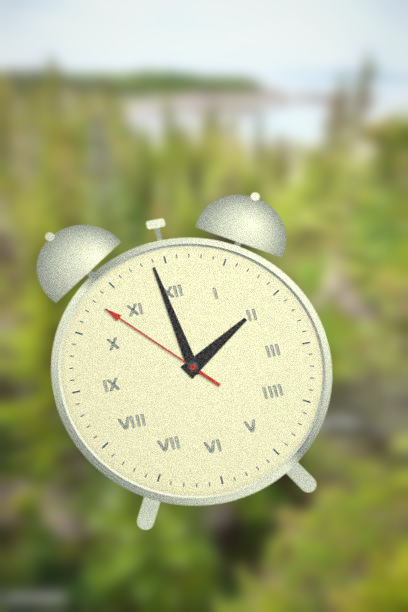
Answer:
{"hour": 1, "minute": 58, "second": 53}
